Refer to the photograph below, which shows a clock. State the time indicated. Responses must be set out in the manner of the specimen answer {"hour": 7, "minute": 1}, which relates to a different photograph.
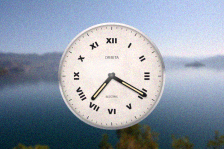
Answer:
{"hour": 7, "minute": 20}
